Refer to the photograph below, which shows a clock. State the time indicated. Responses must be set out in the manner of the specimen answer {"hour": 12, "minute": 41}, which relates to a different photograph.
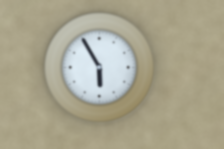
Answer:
{"hour": 5, "minute": 55}
